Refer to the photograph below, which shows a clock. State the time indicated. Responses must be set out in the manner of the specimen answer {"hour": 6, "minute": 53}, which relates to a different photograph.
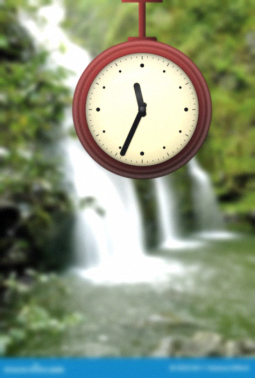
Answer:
{"hour": 11, "minute": 34}
